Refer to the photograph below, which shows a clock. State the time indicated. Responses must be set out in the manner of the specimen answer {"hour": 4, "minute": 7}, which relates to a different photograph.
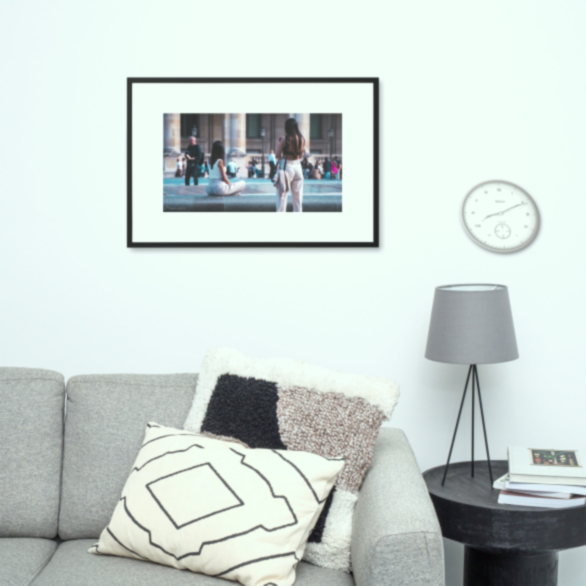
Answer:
{"hour": 8, "minute": 11}
